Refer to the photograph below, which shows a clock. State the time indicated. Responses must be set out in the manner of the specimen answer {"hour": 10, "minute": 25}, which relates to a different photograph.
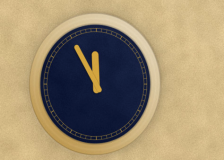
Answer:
{"hour": 11, "minute": 55}
